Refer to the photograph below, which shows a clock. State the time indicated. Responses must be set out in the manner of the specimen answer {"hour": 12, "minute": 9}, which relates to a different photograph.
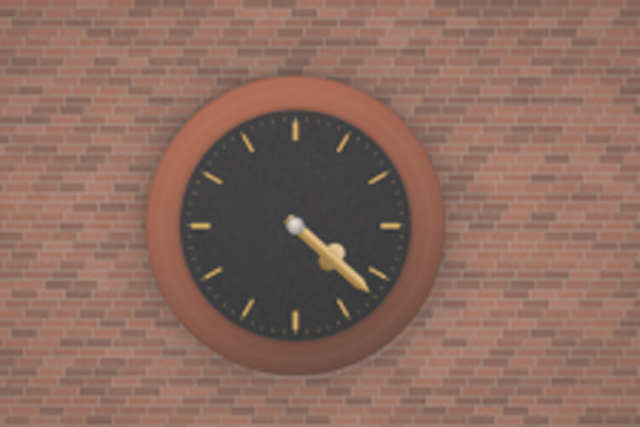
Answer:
{"hour": 4, "minute": 22}
